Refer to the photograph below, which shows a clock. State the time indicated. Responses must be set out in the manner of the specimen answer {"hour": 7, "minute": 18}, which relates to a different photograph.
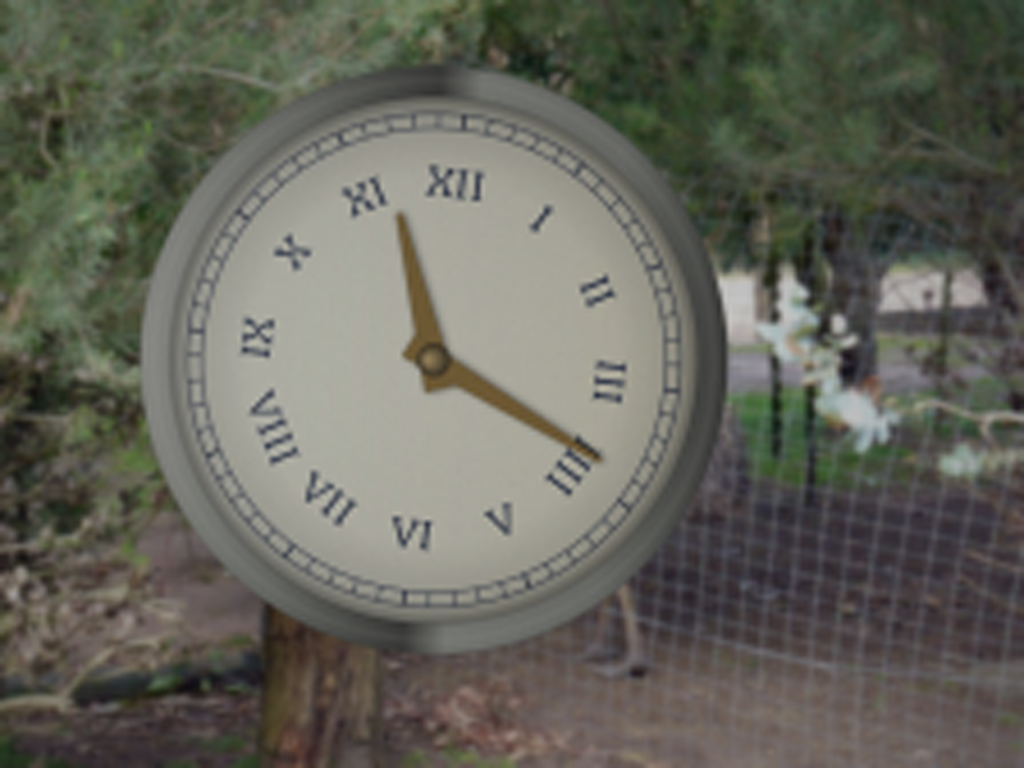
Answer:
{"hour": 11, "minute": 19}
